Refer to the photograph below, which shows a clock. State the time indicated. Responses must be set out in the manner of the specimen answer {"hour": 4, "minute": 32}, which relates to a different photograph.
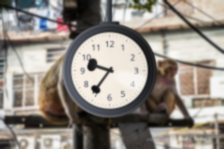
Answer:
{"hour": 9, "minute": 36}
